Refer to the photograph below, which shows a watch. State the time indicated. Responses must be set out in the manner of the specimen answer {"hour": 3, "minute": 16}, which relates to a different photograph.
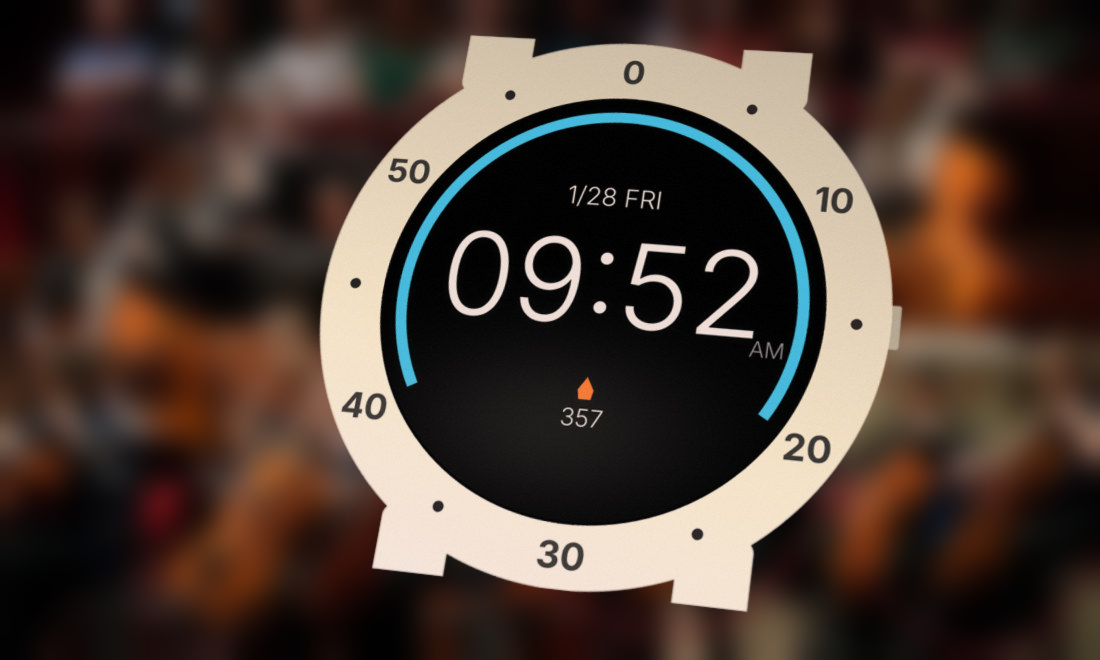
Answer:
{"hour": 9, "minute": 52}
